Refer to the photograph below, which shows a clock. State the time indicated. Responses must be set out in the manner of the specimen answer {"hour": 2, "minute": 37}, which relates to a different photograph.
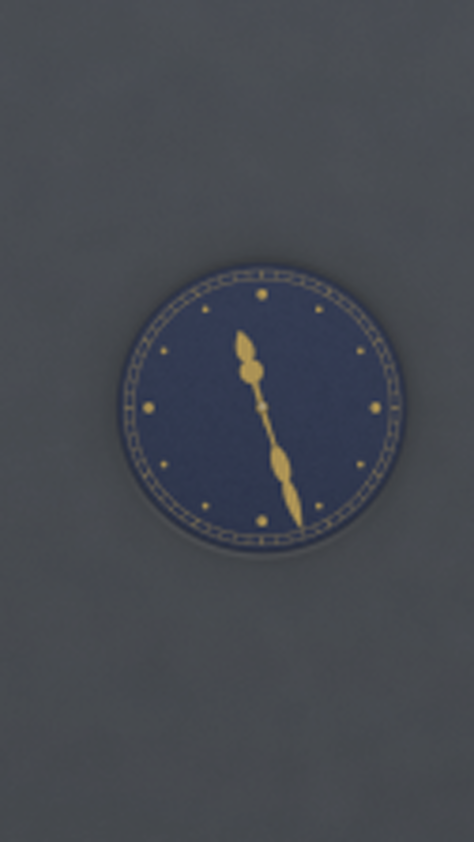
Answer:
{"hour": 11, "minute": 27}
